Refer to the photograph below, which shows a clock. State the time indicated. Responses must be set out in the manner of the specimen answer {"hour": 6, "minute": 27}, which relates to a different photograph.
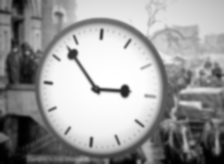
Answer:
{"hour": 2, "minute": 53}
